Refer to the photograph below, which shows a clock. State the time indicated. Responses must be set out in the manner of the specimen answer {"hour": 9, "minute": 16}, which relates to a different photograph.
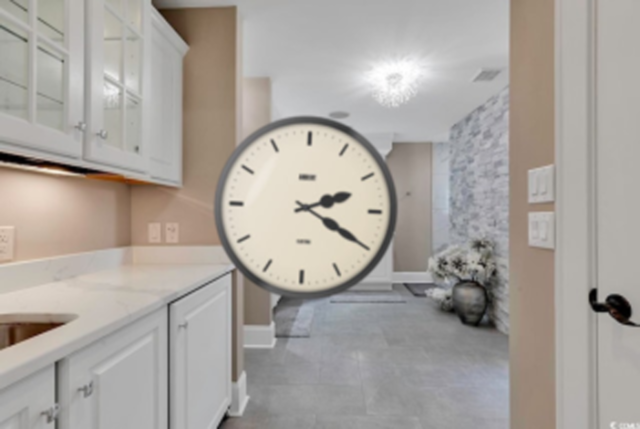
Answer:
{"hour": 2, "minute": 20}
